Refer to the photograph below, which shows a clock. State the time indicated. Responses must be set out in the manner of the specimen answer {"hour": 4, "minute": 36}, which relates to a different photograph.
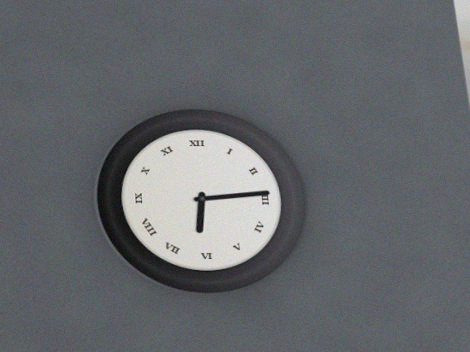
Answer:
{"hour": 6, "minute": 14}
